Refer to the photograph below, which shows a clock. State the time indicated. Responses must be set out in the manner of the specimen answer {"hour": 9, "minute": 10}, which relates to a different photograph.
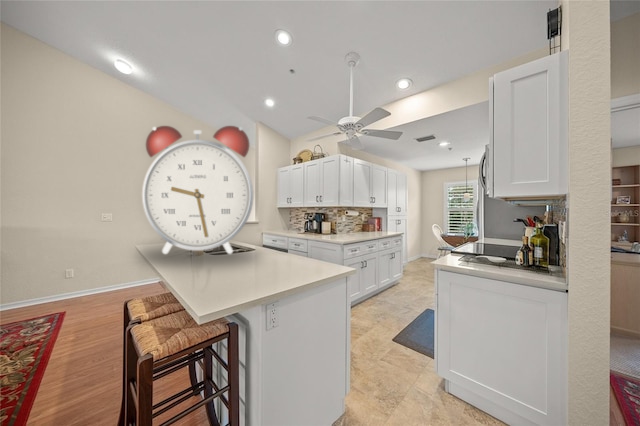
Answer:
{"hour": 9, "minute": 28}
